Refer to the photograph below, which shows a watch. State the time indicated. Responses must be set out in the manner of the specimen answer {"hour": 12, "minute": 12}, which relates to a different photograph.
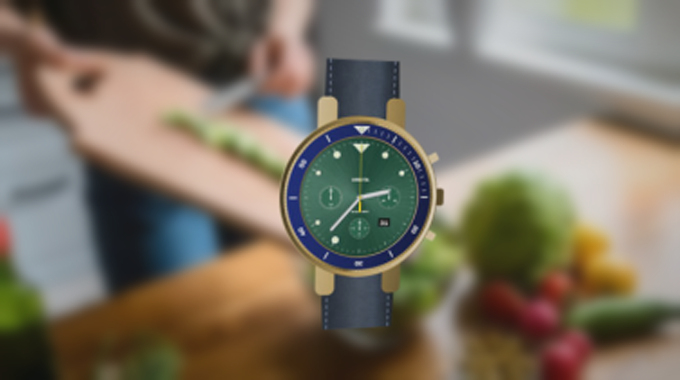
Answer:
{"hour": 2, "minute": 37}
